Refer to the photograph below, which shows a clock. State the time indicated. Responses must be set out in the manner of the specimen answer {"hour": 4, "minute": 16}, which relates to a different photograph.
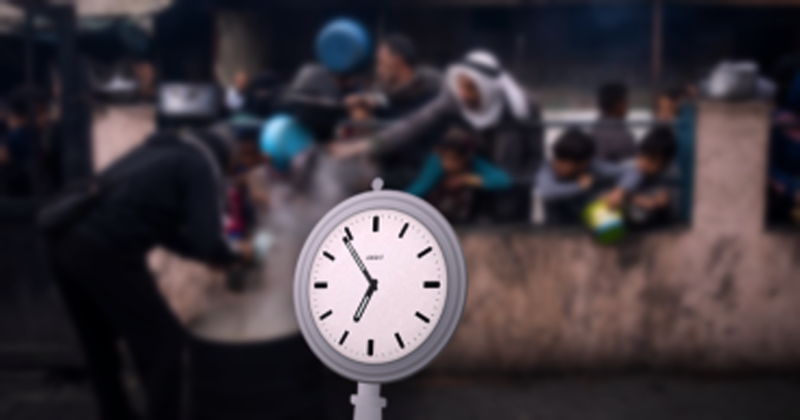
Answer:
{"hour": 6, "minute": 54}
